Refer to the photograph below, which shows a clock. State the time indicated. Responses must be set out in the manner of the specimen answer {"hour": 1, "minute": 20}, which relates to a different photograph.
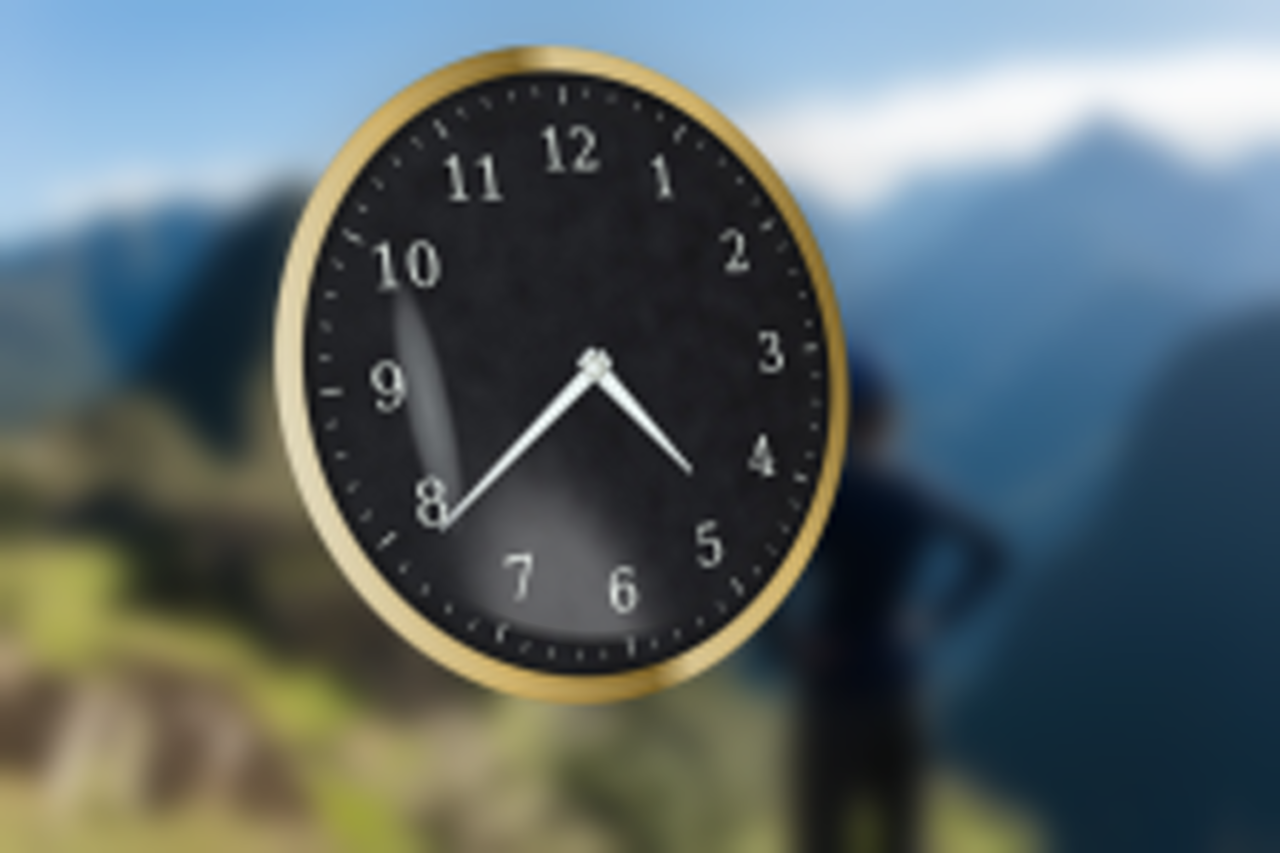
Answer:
{"hour": 4, "minute": 39}
